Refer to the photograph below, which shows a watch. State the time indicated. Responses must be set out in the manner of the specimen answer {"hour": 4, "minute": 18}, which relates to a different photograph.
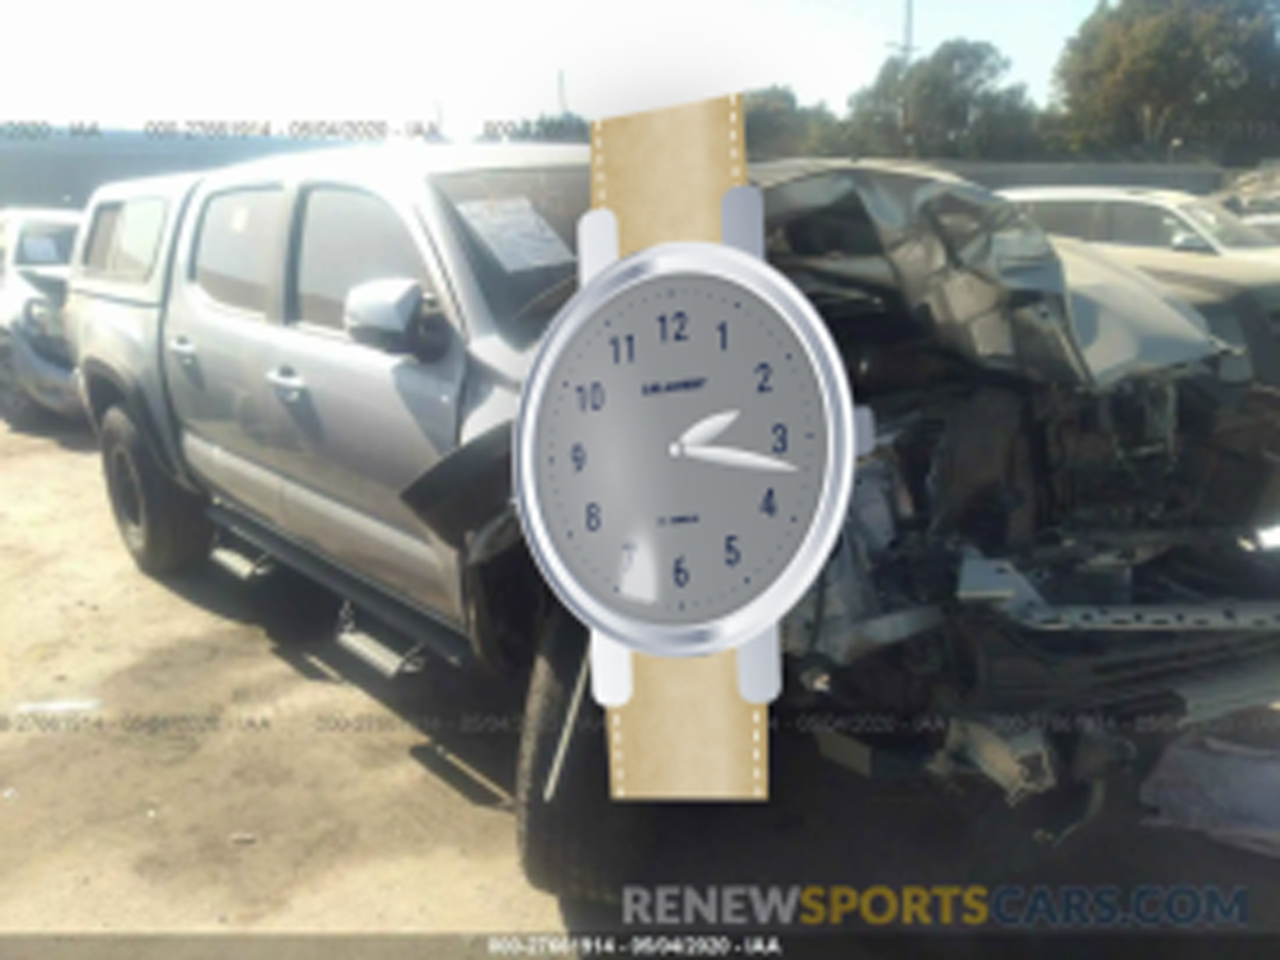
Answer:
{"hour": 2, "minute": 17}
